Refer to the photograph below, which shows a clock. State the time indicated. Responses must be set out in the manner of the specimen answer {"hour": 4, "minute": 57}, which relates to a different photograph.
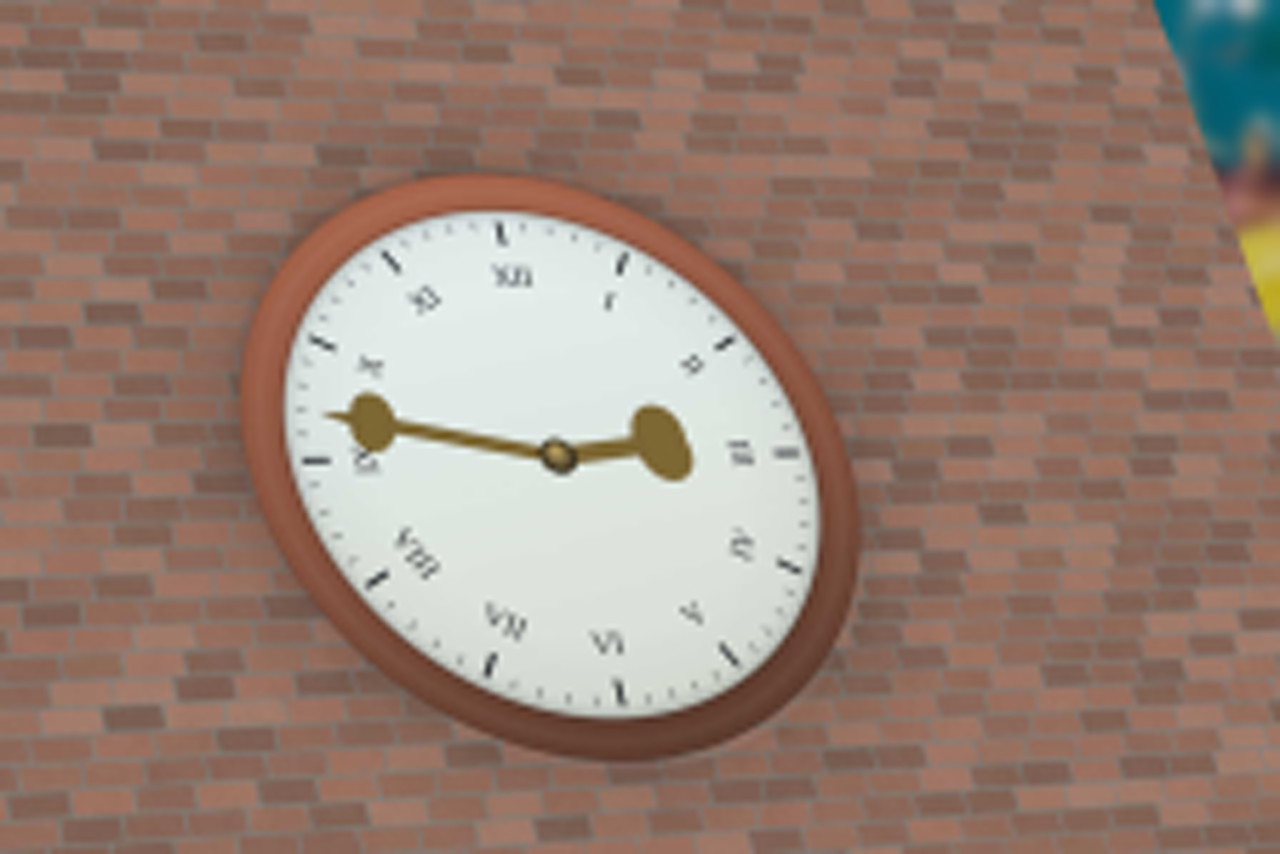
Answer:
{"hour": 2, "minute": 47}
